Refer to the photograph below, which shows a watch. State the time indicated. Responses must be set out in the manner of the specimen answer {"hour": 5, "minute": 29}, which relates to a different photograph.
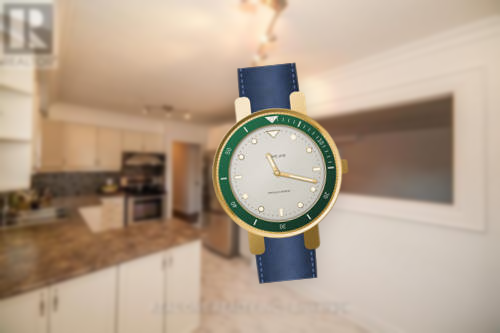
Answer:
{"hour": 11, "minute": 18}
